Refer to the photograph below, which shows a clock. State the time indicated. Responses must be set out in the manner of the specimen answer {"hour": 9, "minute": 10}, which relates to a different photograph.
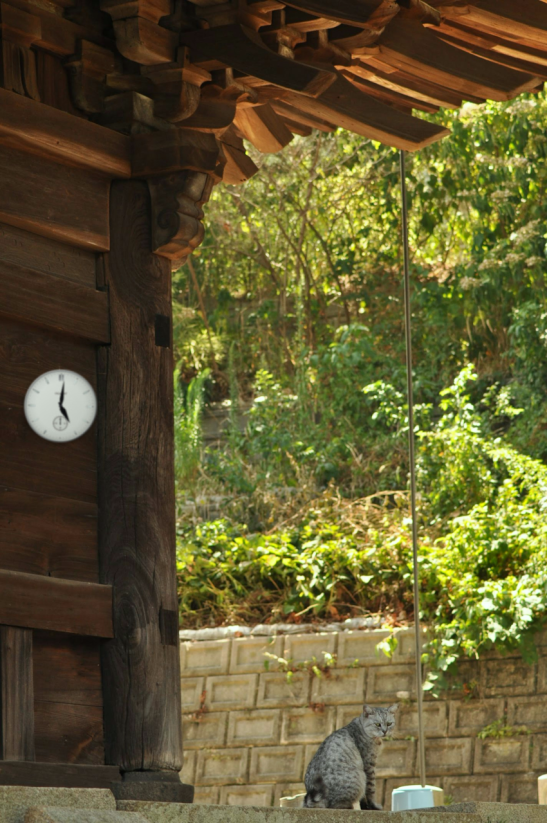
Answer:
{"hour": 5, "minute": 1}
